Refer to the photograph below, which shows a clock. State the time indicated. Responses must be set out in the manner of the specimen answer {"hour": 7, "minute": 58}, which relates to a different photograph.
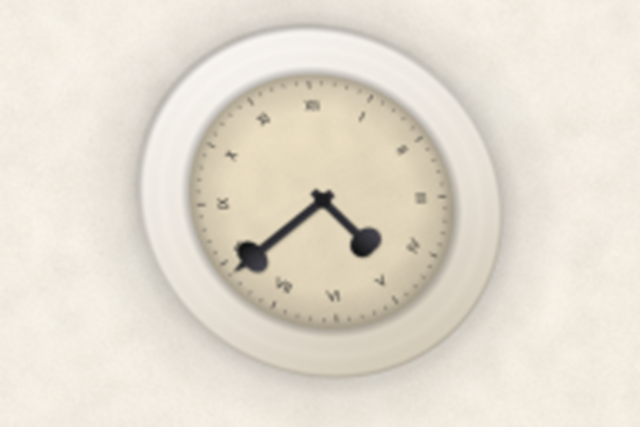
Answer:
{"hour": 4, "minute": 39}
